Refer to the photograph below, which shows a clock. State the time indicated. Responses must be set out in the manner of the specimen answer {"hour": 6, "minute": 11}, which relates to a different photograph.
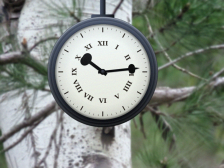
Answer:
{"hour": 10, "minute": 14}
